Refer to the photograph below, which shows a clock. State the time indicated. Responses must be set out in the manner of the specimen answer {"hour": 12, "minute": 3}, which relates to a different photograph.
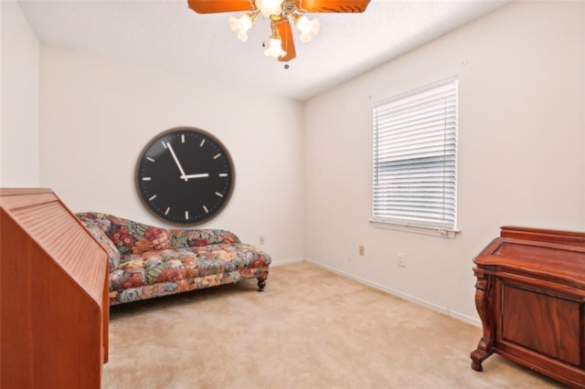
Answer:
{"hour": 2, "minute": 56}
